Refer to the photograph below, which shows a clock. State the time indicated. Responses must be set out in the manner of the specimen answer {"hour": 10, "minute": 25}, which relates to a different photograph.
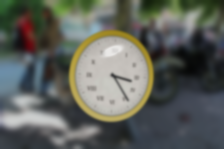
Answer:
{"hour": 3, "minute": 24}
